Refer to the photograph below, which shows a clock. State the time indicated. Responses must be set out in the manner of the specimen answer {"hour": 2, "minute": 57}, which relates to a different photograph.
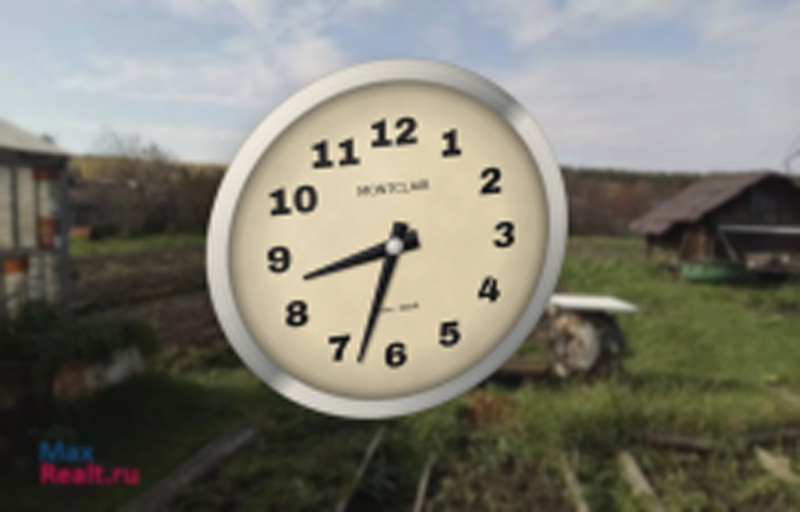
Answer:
{"hour": 8, "minute": 33}
